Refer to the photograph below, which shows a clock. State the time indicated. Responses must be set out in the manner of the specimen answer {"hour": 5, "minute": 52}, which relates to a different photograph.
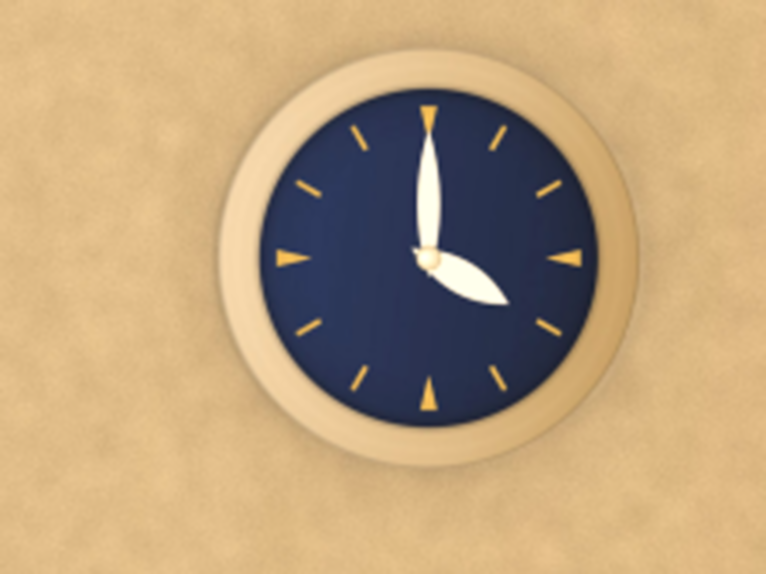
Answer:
{"hour": 4, "minute": 0}
